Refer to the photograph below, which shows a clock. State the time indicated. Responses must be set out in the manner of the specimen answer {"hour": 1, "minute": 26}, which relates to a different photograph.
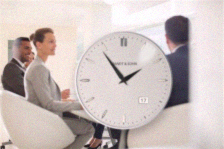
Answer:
{"hour": 1, "minute": 54}
